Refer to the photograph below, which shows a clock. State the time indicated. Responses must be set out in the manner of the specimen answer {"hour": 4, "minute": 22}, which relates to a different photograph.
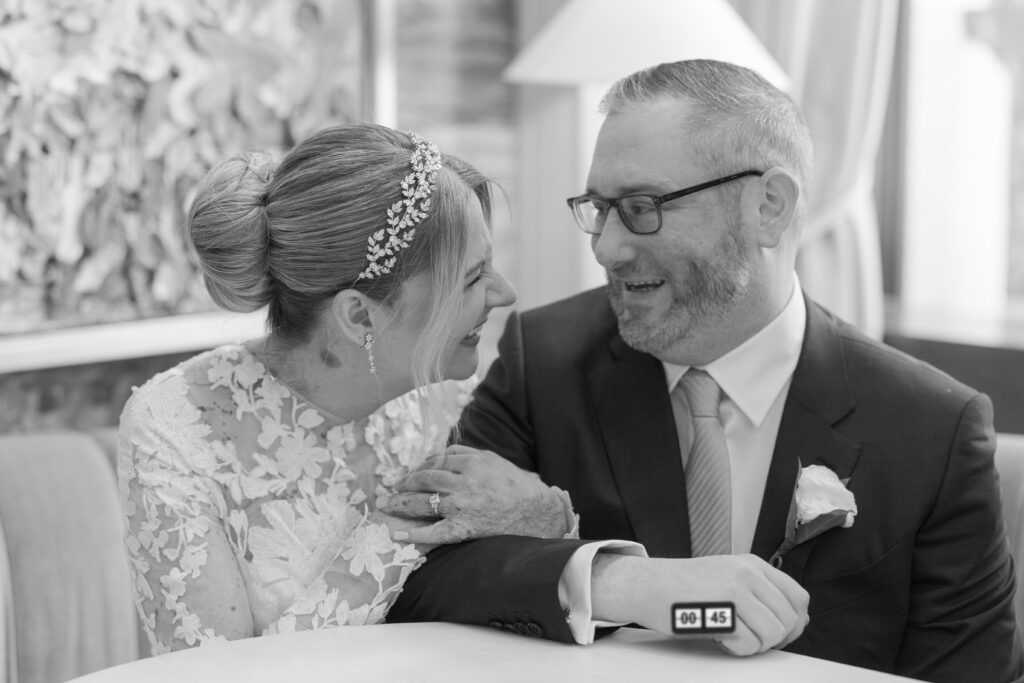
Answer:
{"hour": 0, "minute": 45}
